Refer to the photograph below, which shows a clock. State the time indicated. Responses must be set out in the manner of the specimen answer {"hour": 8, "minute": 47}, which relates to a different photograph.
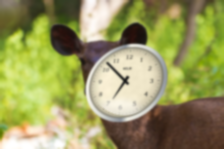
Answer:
{"hour": 6, "minute": 52}
